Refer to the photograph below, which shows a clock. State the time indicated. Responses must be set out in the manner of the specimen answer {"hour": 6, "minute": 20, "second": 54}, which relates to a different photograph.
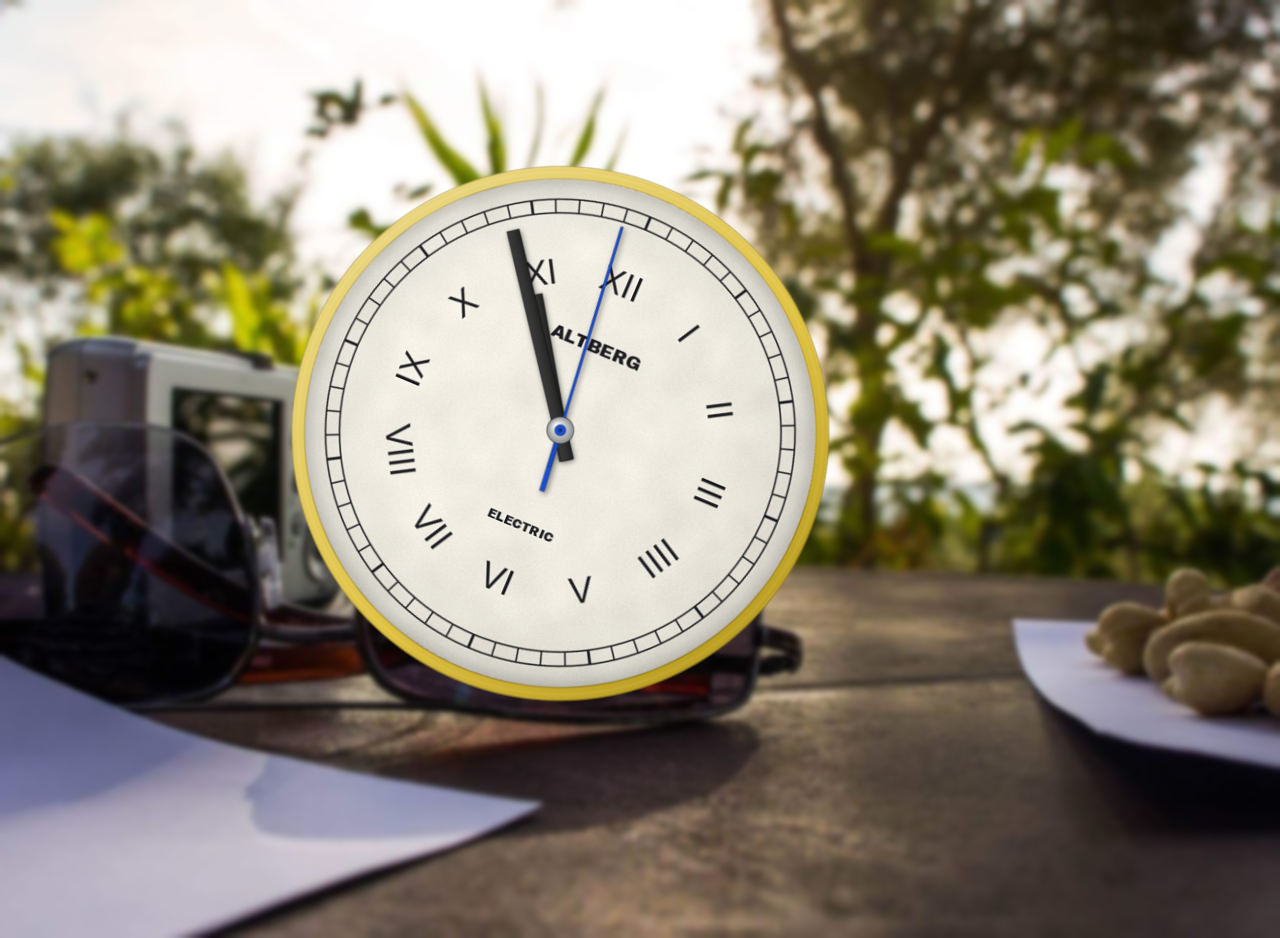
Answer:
{"hour": 10, "minute": 53, "second": 59}
